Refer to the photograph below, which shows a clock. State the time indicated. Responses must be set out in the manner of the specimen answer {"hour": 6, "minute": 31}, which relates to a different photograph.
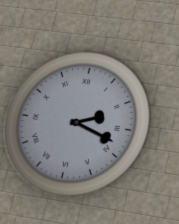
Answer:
{"hour": 2, "minute": 18}
